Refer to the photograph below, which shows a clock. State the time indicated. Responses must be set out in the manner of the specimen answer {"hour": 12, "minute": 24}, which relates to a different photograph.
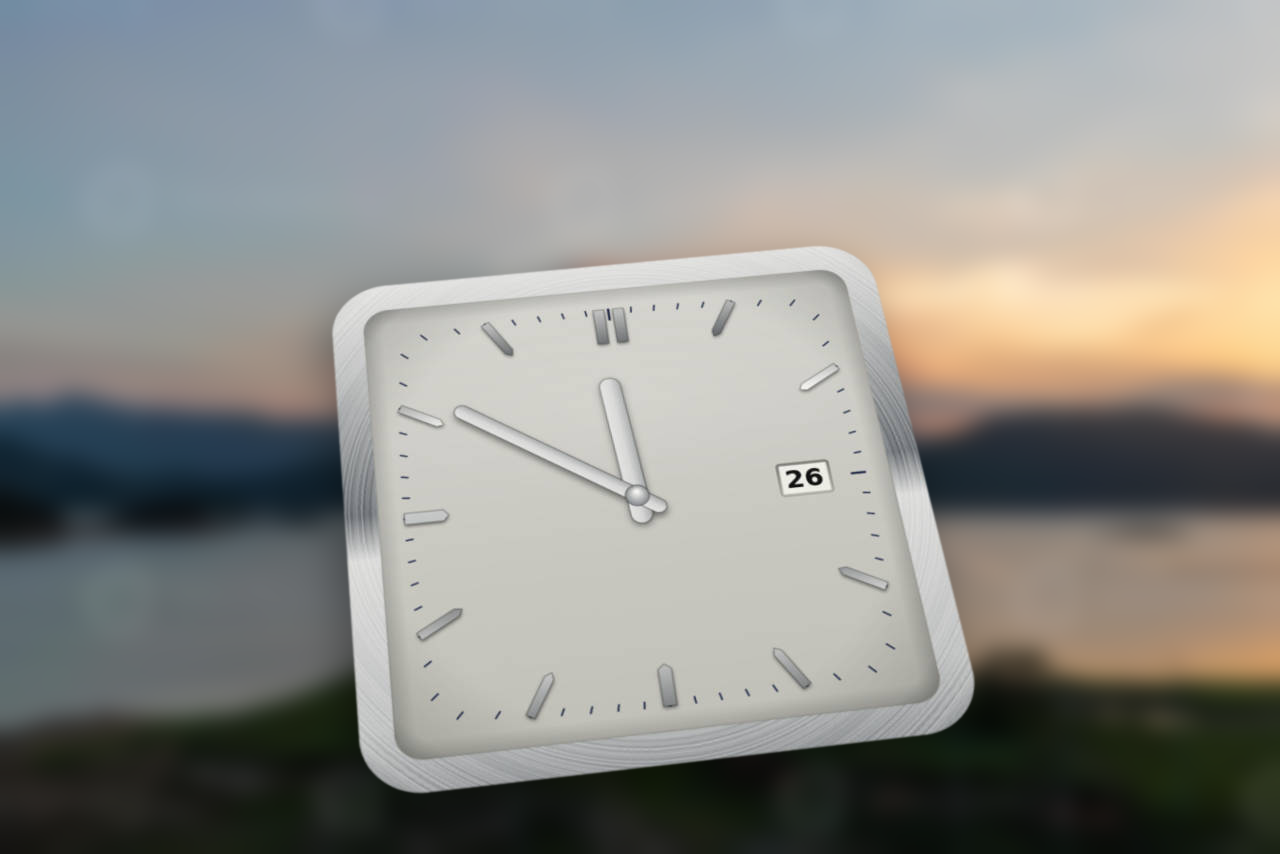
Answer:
{"hour": 11, "minute": 51}
